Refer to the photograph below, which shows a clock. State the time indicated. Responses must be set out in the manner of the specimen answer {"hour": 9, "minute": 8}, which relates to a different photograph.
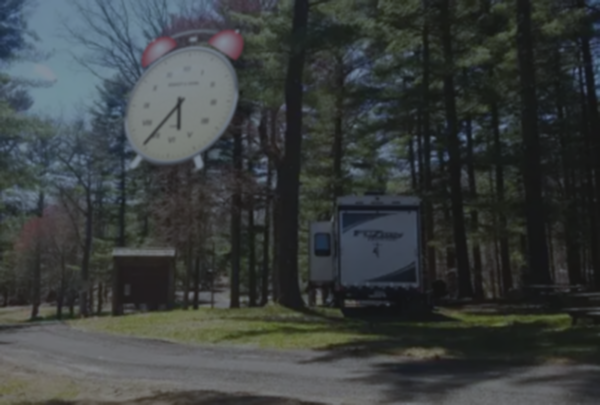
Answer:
{"hour": 5, "minute": 36}
